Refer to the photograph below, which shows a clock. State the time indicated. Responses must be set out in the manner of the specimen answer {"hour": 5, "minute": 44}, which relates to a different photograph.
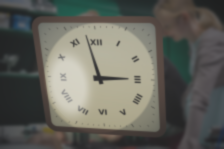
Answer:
{"hour": 2, "minute": 58}
